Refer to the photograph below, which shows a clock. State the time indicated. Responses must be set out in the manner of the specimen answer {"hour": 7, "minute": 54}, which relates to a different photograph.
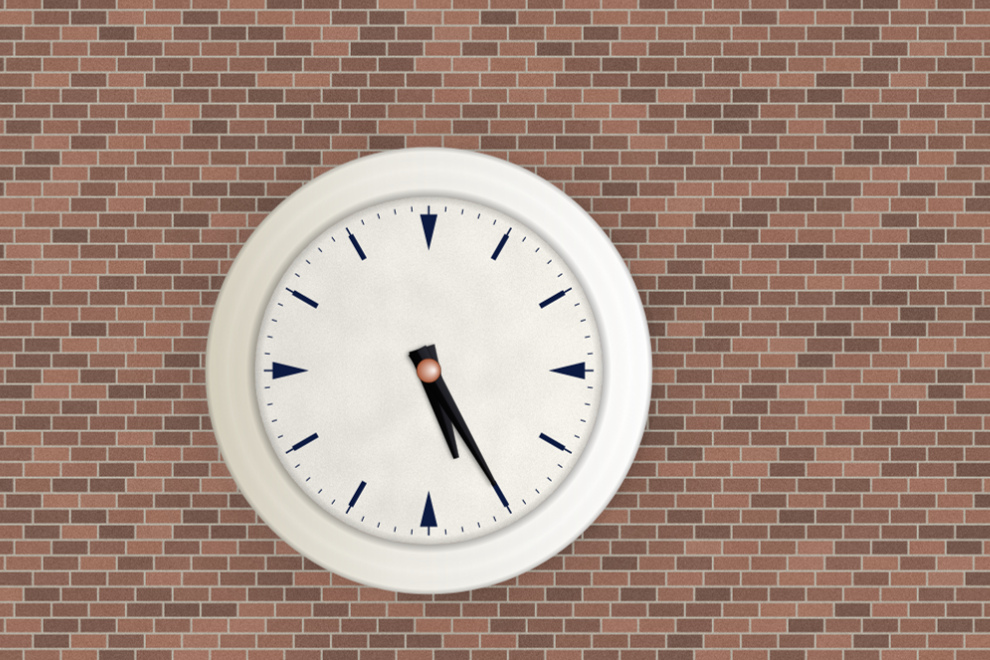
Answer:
{"hour": 5, "minute": 25}
